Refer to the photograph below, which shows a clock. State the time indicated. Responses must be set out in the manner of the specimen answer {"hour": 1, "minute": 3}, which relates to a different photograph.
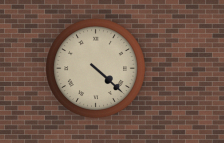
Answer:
{"hour": 4, "minute": 22}
